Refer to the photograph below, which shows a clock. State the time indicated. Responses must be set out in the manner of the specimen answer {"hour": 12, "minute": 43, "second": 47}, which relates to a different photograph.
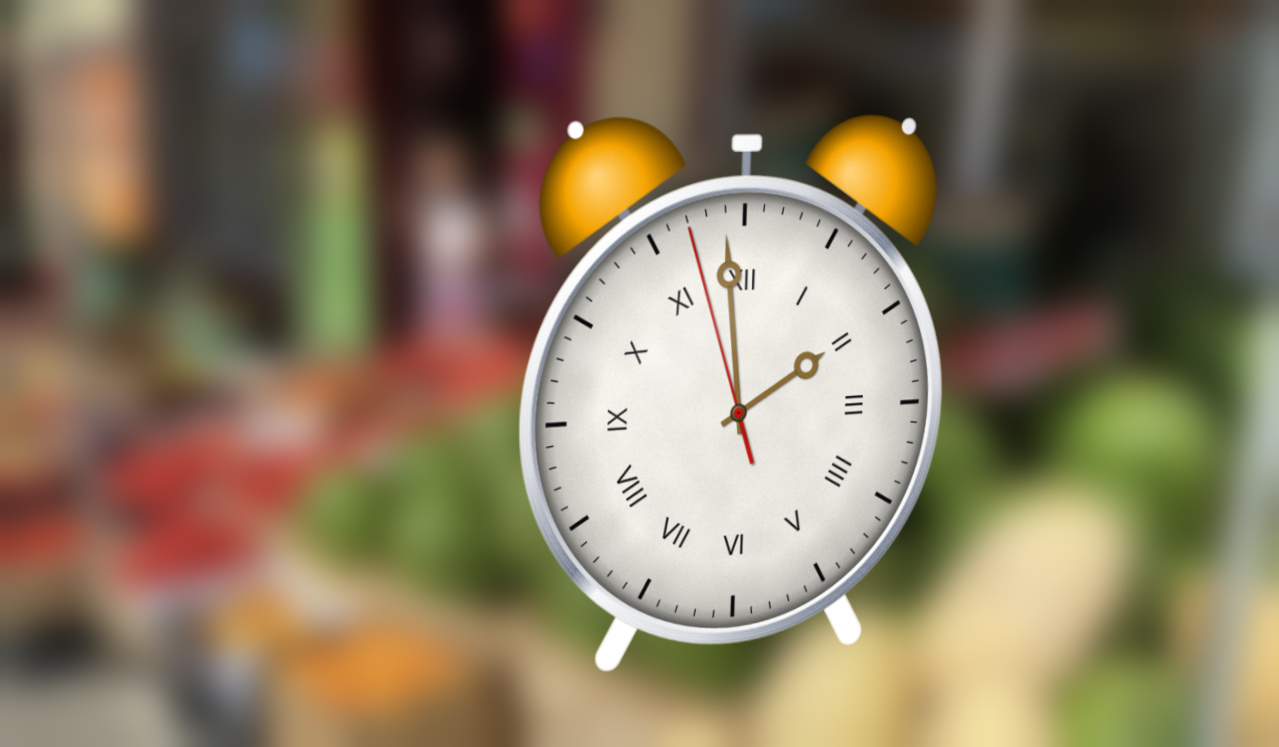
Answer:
{"hour": 1, "minute": 58, "second": 57}
